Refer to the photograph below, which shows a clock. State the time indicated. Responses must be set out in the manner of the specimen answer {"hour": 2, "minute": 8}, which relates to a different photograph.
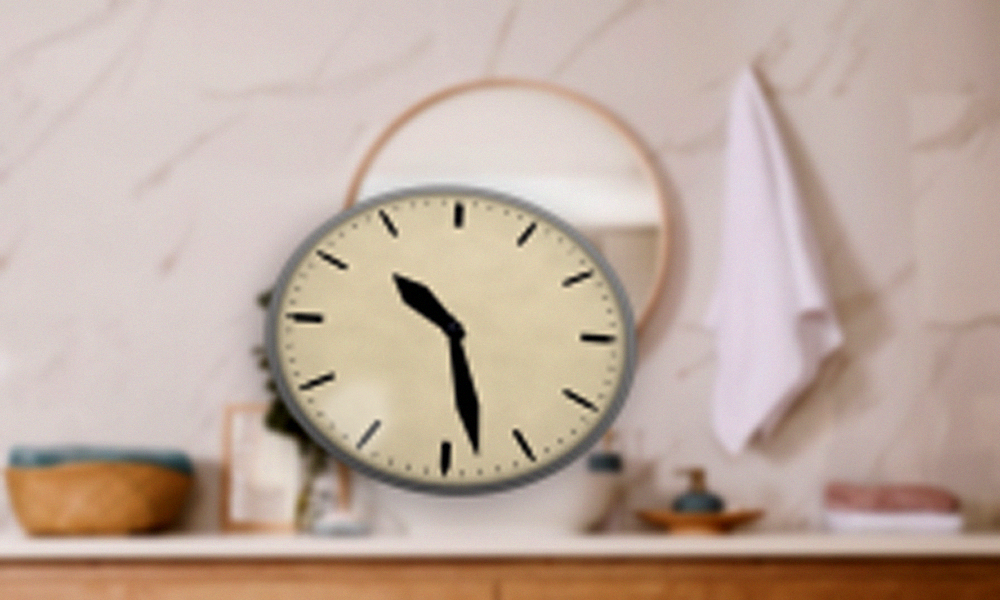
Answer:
{"hour": 10, "minute": 28}
